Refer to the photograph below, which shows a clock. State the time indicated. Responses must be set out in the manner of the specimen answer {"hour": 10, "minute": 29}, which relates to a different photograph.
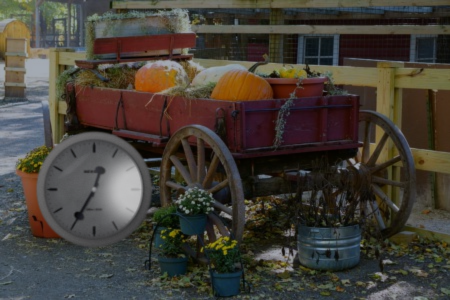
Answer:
{"hour": 12, "minute": 35}
